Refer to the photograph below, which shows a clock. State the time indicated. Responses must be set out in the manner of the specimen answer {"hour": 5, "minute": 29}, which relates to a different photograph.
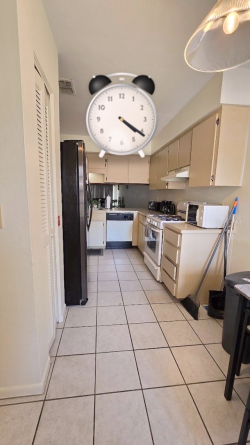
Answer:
{"hour": 4, "minute": 21}
